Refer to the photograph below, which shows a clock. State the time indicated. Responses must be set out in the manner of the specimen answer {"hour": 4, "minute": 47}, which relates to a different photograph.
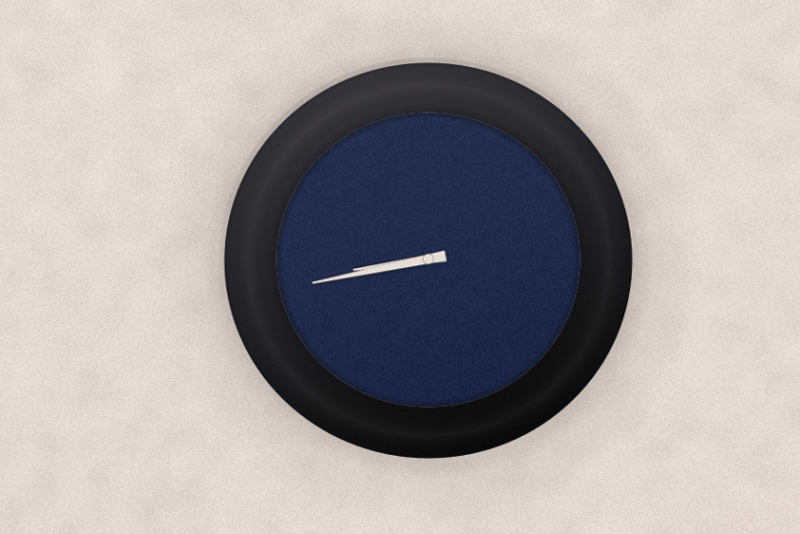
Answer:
{"hour": 8, "minute": 43}
